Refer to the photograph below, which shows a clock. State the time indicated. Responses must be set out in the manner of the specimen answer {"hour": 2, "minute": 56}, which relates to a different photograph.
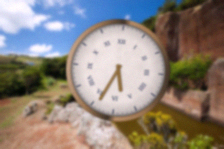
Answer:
{"hour": 5, "minute": 34}
